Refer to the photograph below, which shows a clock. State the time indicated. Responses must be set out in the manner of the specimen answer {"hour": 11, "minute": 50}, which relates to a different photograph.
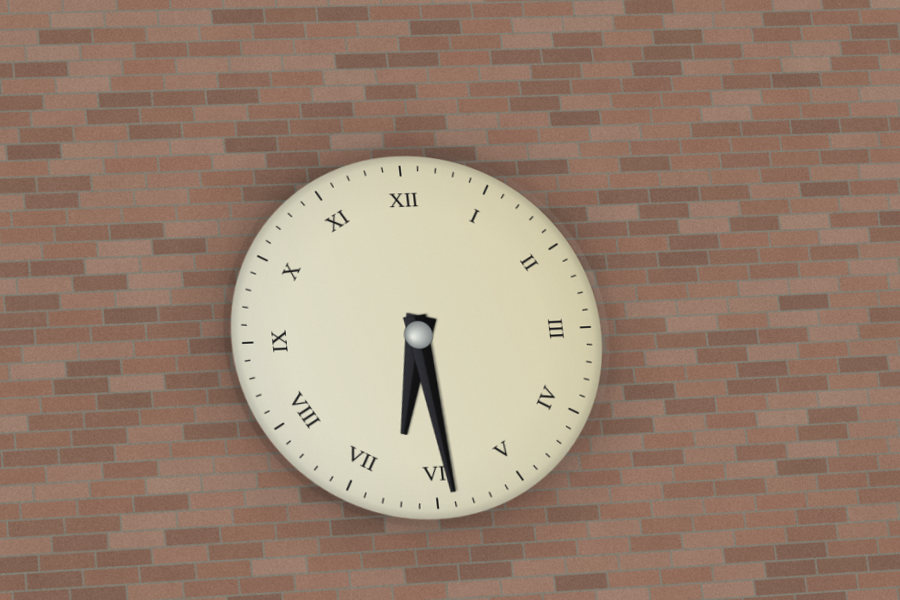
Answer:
{"hour": 6, "minute": 29}
